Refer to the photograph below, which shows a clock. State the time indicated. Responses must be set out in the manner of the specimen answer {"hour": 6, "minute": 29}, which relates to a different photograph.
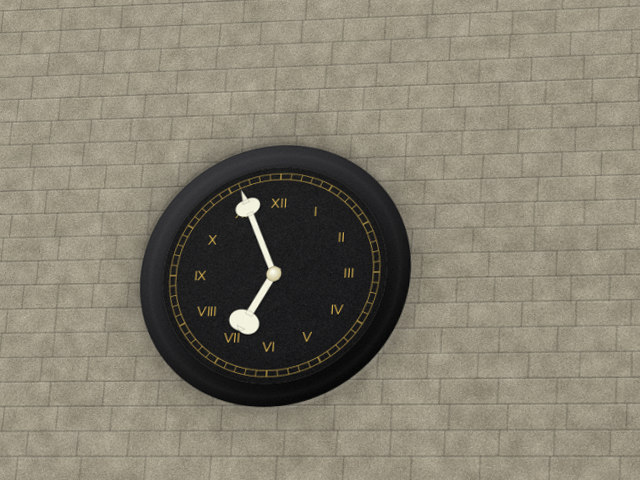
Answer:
{"hour": 6, "minute": 56}
